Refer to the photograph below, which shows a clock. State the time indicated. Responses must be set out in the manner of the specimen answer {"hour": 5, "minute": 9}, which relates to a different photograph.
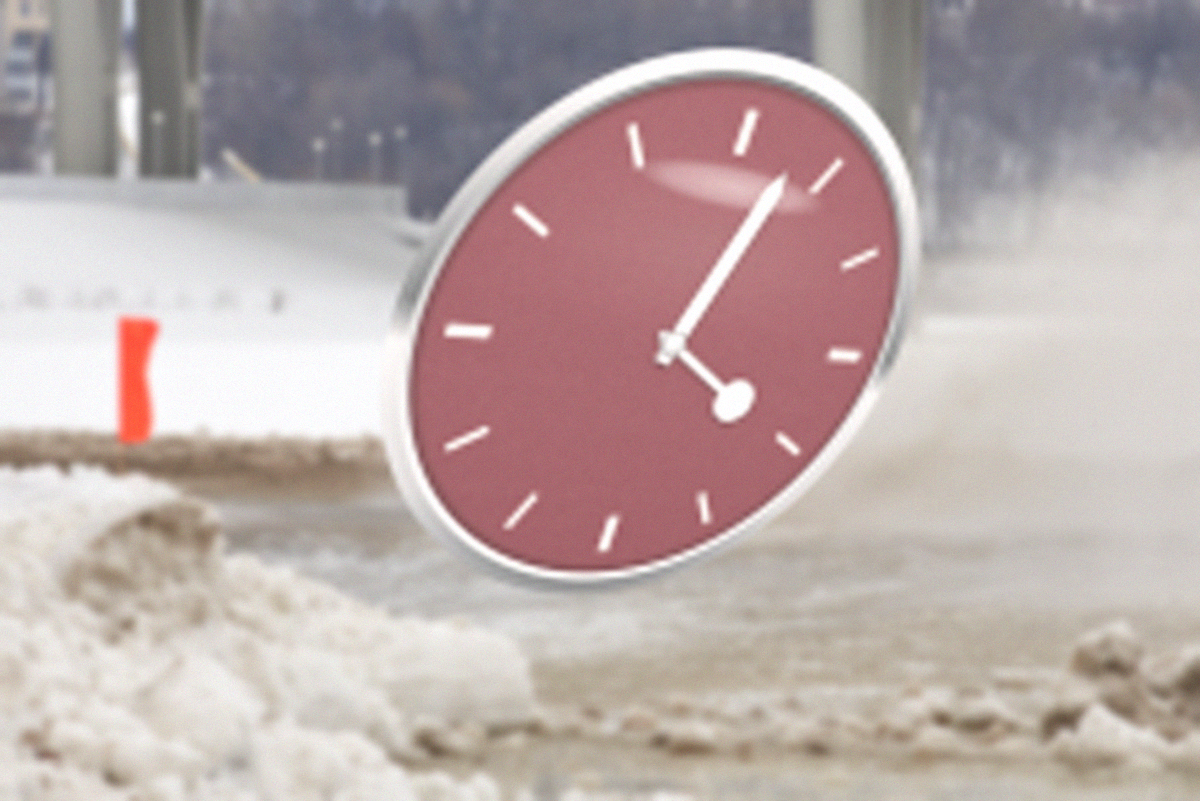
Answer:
{"hour": 4, "minute": 3}
